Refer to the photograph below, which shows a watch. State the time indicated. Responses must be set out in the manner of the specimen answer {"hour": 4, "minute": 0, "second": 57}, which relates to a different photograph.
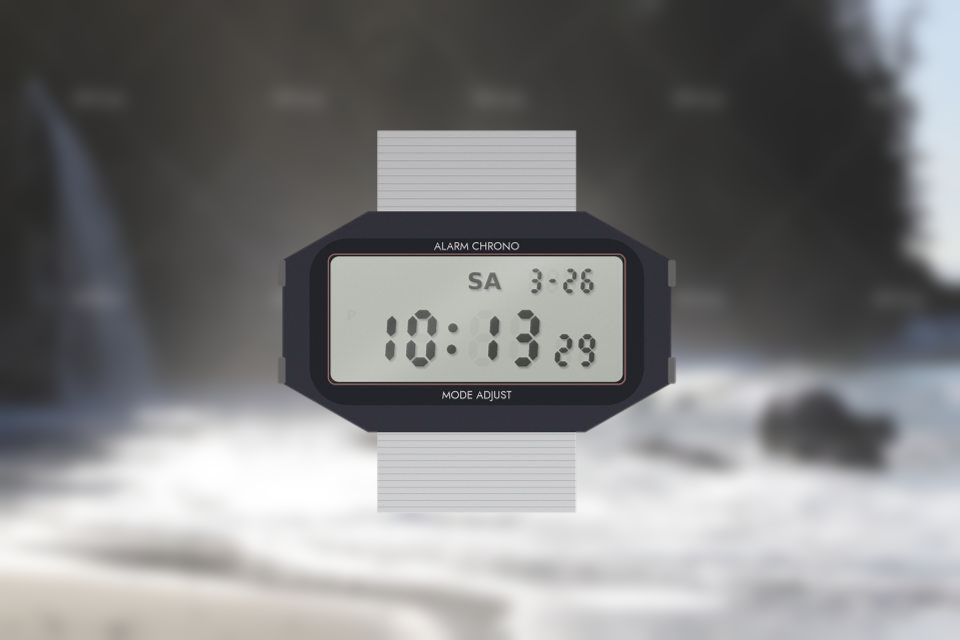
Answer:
{"hour": 10, "minute": 13, "second": 29}
